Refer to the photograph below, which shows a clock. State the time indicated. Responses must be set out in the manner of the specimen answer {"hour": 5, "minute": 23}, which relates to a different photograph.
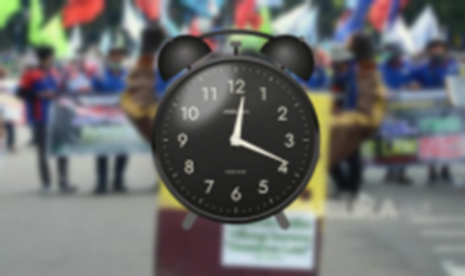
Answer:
{"hour": 12, "minute": 19}
